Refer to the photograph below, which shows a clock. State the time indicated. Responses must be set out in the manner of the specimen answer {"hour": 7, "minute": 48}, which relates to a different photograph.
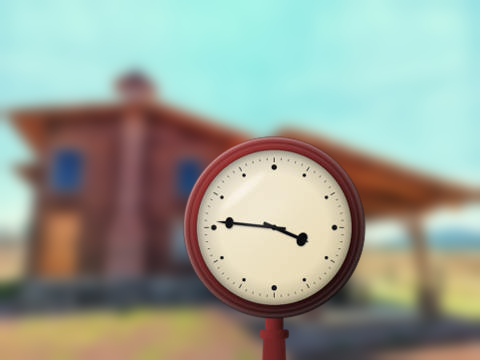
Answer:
{"hour": 3, "minute": 46}
